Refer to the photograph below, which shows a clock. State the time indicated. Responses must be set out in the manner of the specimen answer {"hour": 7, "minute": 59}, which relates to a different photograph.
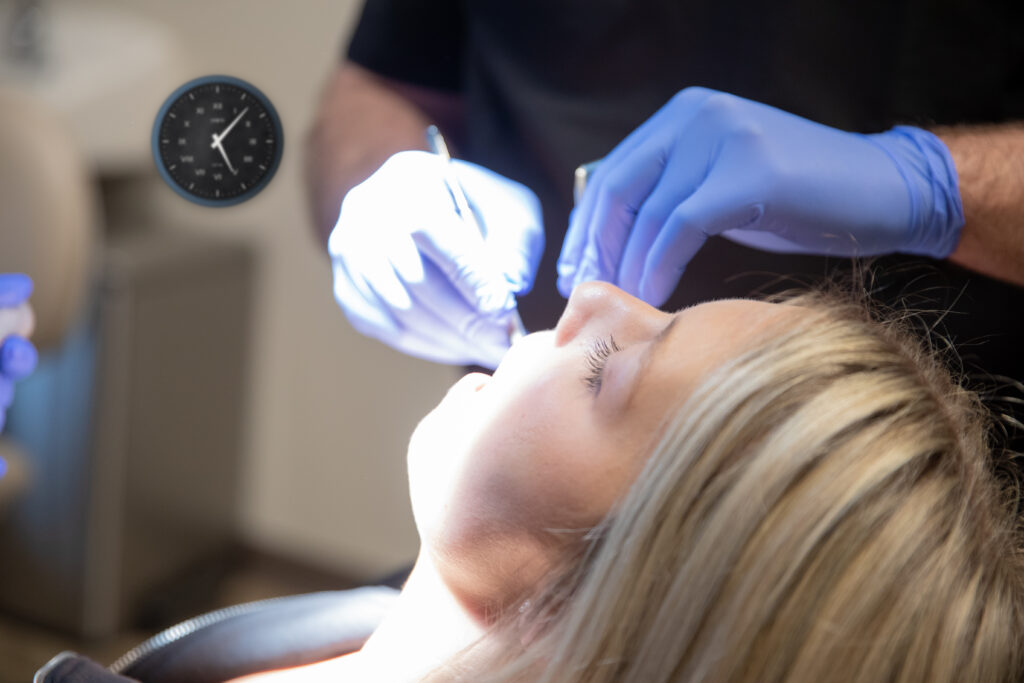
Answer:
{"hour": 5, "minute": 7}
